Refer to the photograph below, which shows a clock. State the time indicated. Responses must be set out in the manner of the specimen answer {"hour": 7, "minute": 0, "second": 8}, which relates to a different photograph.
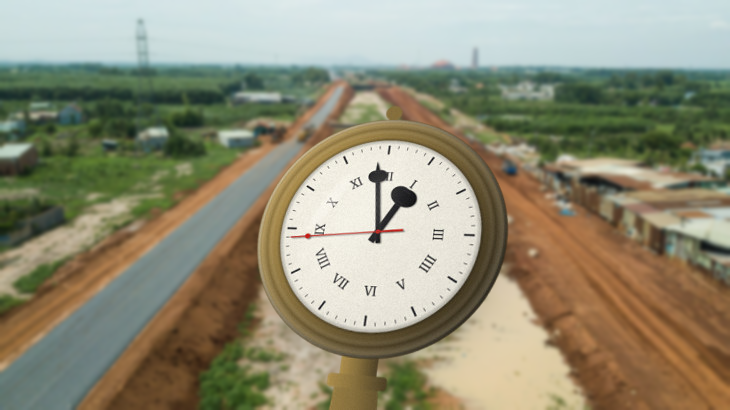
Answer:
{"hour": 12, "minute": 58, "second": 44}
